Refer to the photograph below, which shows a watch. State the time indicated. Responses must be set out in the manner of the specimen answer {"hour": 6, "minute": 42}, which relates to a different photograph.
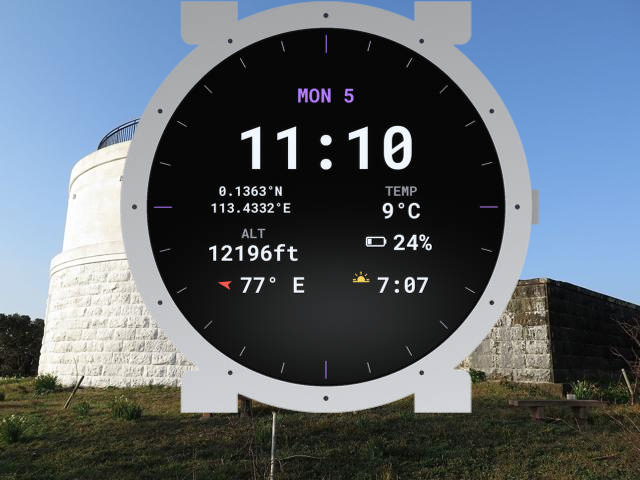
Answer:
{"hour": 11, "minute": 10}
